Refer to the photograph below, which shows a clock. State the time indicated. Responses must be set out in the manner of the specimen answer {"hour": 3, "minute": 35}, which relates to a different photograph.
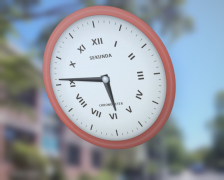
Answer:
{"hour": 5, "minute": 46}
